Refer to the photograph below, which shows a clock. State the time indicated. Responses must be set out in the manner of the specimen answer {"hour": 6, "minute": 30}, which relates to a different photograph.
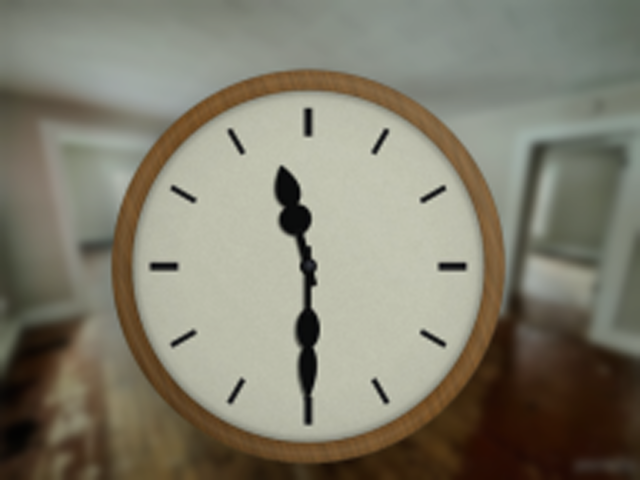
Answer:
{"hour": 11, "minute": 30}
